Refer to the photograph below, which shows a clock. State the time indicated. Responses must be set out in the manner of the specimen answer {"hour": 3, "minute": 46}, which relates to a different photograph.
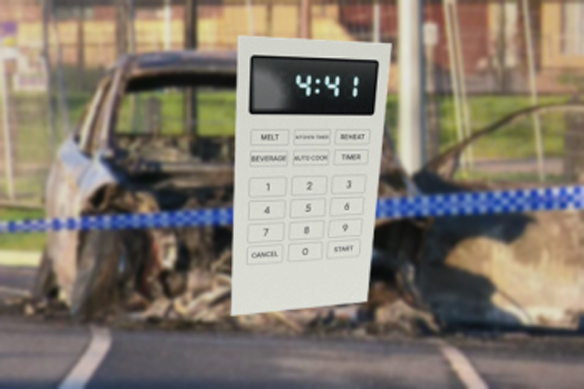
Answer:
{"hour": 4, "minute": 41}
